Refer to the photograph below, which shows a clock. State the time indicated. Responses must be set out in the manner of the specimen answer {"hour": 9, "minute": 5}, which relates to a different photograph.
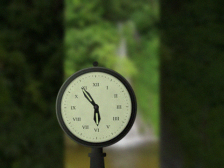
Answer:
{"hour": 5, "minute": 54}
